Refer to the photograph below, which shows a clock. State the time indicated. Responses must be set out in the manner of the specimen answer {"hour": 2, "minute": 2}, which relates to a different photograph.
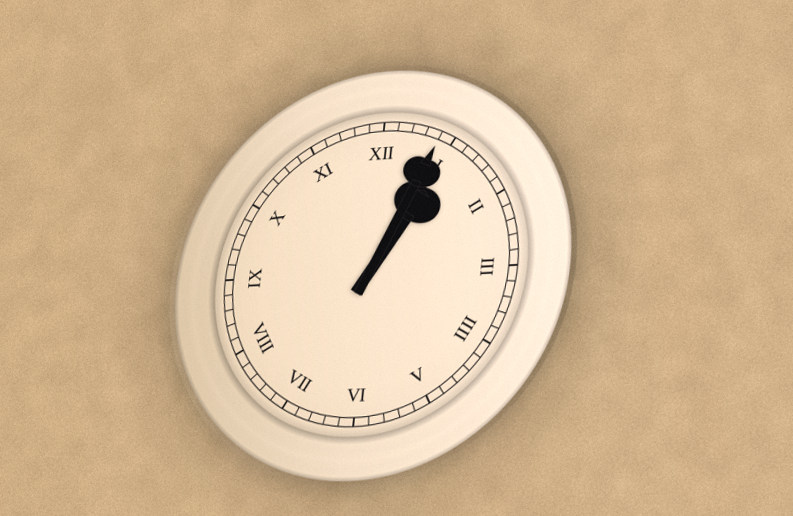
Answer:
{"hour": 1, "minute": 4}
